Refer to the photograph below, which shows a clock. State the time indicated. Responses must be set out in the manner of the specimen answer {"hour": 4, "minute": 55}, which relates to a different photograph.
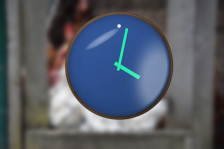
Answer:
{"hour": 4, "minute": 2}
